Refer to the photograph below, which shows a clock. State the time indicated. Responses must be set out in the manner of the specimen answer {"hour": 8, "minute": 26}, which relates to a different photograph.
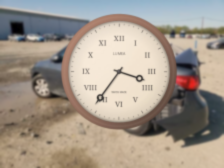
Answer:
{"hour": 3, "minute": 36}
